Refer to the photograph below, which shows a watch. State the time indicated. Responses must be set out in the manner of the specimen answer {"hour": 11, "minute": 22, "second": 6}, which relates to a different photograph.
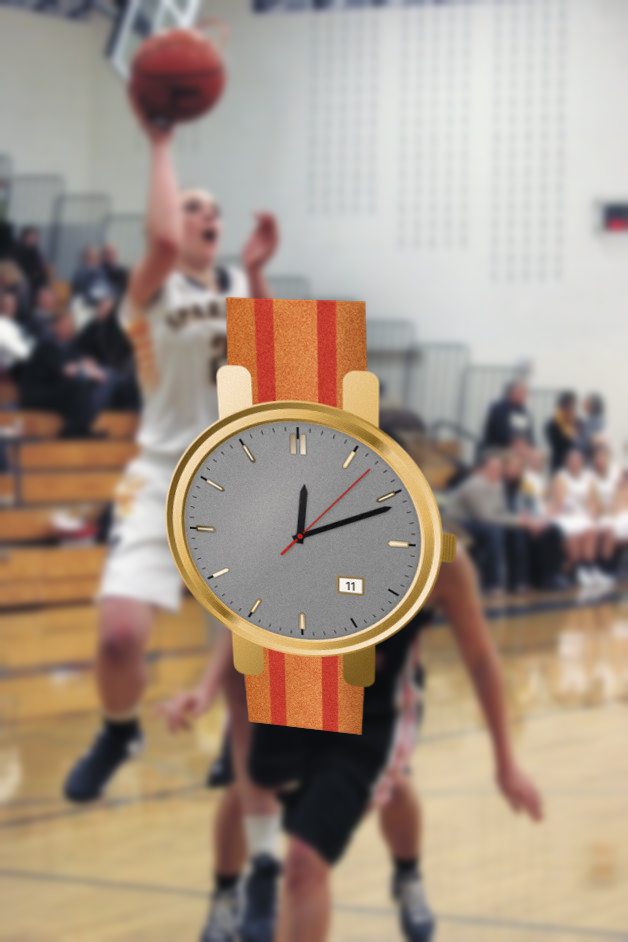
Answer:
{"hour": 12, "minute": 11, "second": 7}
